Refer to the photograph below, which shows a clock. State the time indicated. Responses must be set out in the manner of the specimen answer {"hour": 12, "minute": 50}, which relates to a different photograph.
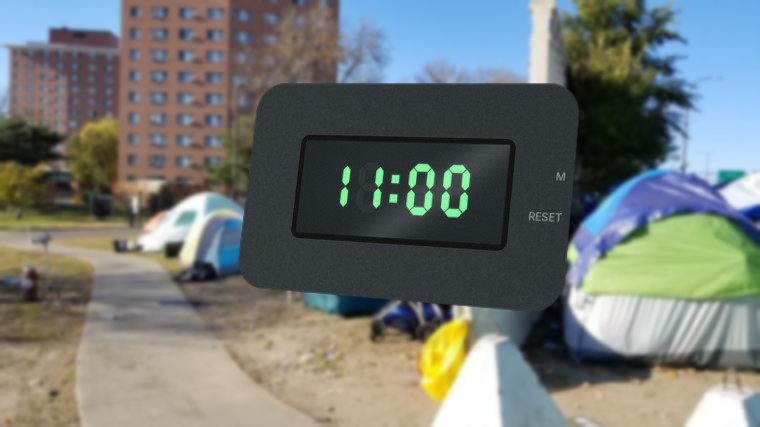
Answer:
{"hour": 11, "minute": 0}
